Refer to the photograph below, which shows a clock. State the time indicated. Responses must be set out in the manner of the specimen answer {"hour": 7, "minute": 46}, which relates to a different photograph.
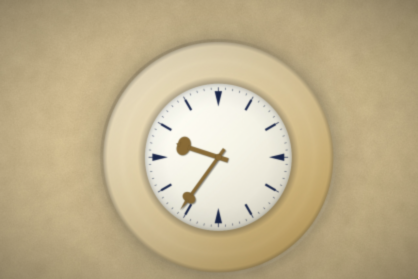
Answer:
{"hour": 9, "minute": 36}
